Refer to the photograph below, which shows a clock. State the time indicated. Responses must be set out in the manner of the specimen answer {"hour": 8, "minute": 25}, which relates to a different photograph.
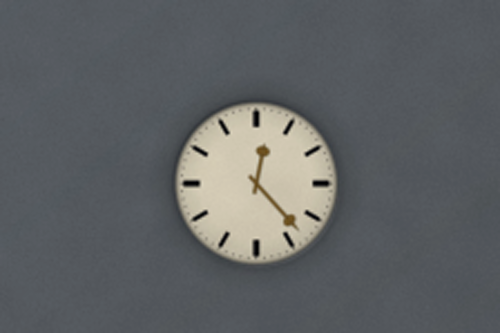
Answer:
{"hour": 12, "minute": 23}
